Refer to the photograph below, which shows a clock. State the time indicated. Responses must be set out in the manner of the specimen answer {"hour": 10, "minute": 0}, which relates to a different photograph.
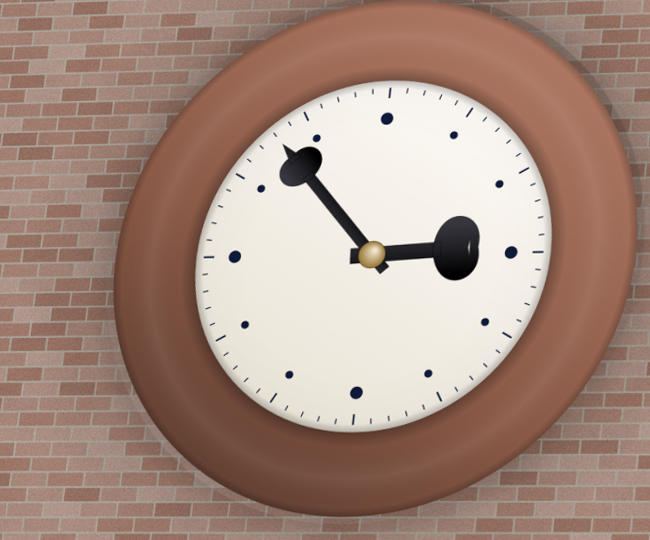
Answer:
{"hour": 2, "minute": 53}
